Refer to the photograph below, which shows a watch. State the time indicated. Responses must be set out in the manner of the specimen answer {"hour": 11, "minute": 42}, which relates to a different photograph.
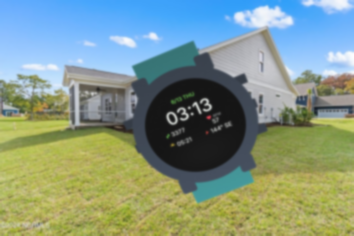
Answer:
{"hour": 3, "minute": 13}
